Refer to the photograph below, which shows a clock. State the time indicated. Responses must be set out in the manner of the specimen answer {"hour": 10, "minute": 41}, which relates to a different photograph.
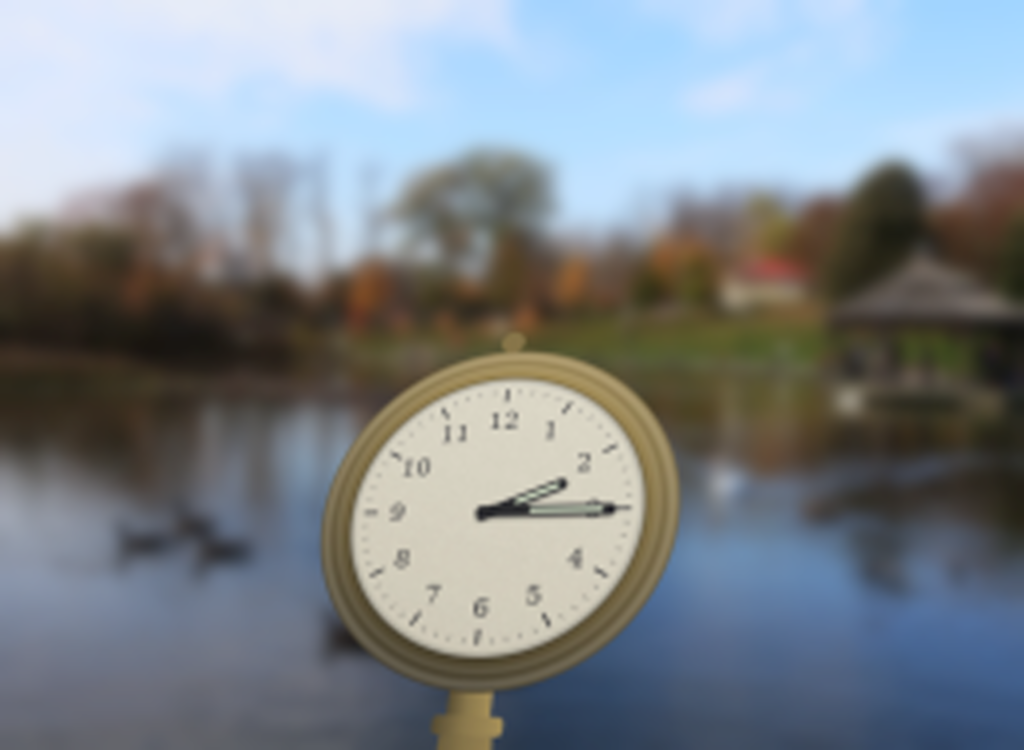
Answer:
{"hour": 2, "minute": 15}
